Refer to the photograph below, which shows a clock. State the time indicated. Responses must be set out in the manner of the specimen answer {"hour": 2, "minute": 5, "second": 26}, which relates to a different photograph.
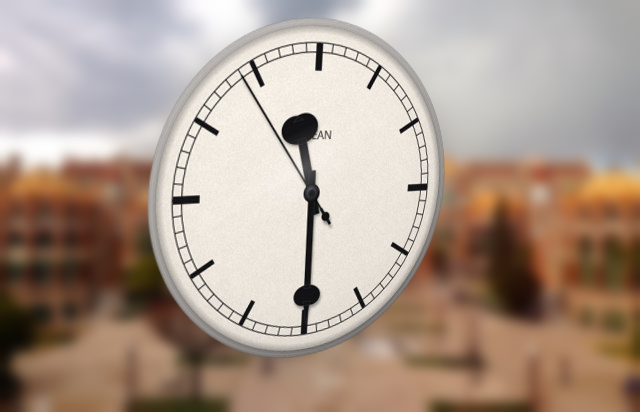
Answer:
{"hour": 11, "minute": 29, "second": 54}
